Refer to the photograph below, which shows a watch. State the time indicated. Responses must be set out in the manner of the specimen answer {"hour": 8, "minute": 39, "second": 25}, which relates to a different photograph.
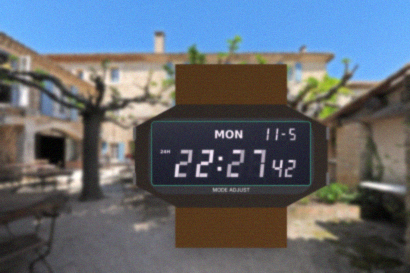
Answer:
{"hour": 22, "minute": 27, "second": 42}
